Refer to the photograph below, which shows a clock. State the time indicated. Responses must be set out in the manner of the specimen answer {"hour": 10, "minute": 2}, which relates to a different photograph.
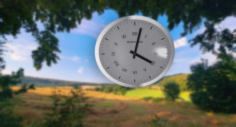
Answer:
{"hour": 4, "minute": 2}
